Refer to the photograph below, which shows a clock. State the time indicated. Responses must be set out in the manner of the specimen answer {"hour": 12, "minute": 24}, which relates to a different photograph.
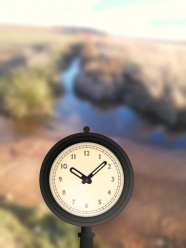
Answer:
{"hour": 10, "minute": 8}
